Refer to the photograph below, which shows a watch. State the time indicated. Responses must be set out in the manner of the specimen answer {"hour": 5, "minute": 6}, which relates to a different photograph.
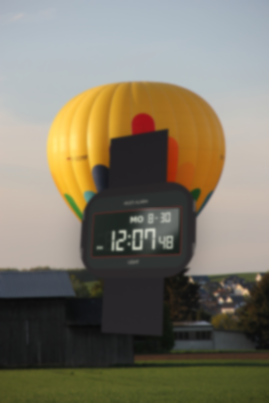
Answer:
{"hour": 12, "minute": 7}
